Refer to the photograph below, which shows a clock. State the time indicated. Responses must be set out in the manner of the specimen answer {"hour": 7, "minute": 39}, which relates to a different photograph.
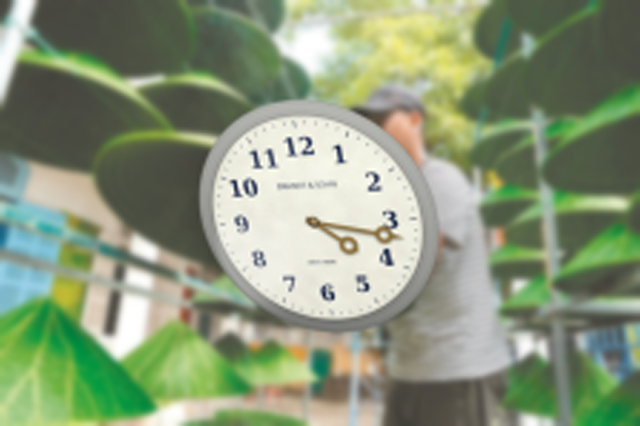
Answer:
{"hour": 4, "minute": 17}
